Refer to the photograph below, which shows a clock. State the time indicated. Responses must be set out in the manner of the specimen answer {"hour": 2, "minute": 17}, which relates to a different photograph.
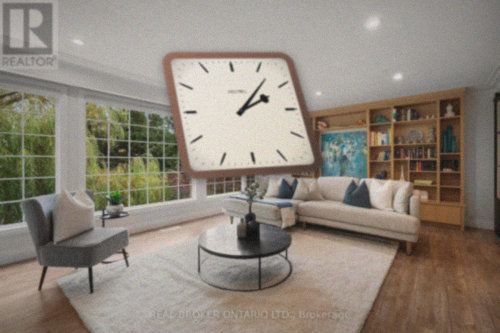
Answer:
{"hour": 2, "minute": 7}
